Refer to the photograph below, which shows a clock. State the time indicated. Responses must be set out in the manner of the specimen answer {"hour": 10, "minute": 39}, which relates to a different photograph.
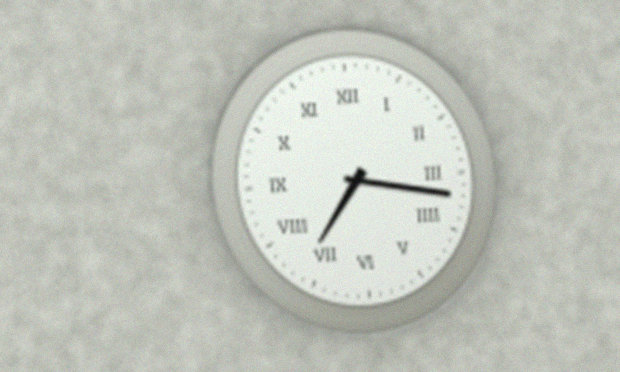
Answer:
{"hour": 7, "minute": 17}
